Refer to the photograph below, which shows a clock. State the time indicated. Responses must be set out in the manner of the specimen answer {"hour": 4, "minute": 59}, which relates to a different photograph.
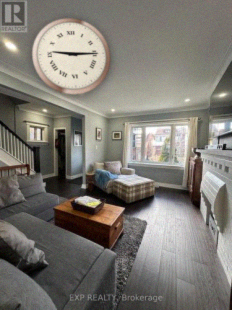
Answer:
{"hour": 9, "minute": 15}
